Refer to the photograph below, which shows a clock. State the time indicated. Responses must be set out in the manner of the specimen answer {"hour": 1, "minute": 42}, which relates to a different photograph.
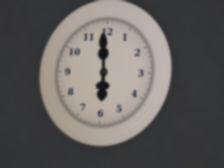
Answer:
{"hour": 5, "minute": 59}
